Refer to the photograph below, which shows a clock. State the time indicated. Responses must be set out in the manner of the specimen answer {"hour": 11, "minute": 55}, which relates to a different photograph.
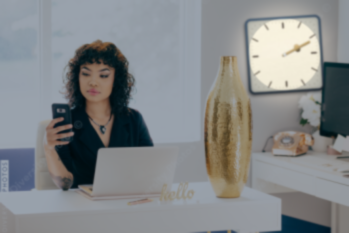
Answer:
{"hour": 2, "minute": 11}
